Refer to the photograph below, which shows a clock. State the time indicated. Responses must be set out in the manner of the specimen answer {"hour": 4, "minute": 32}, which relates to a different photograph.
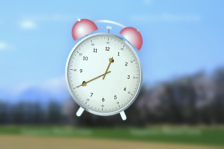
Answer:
{"hour": 12, "minute": 40}
